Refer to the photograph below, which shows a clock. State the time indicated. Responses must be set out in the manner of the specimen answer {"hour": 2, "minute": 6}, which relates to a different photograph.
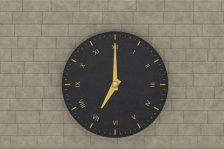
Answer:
{"hour": 7, "minute": 0}
